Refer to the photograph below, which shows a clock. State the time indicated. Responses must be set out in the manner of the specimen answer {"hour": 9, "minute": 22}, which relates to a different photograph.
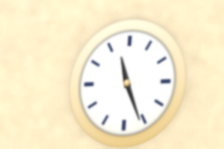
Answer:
{"hour": 11, "minute": 26}
